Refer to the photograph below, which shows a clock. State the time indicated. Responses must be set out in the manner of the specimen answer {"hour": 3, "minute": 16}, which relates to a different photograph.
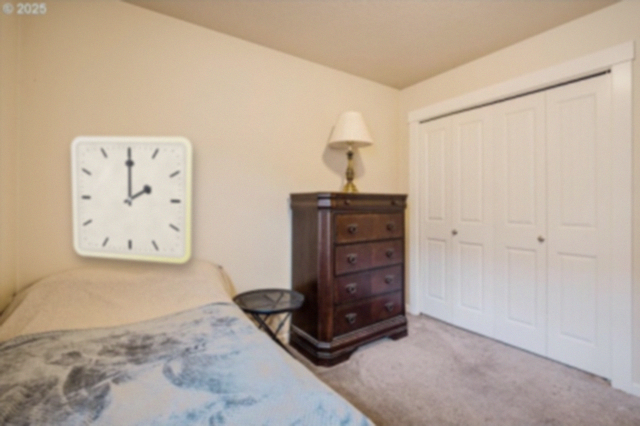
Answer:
{"hour": 2, "minute": 0}
